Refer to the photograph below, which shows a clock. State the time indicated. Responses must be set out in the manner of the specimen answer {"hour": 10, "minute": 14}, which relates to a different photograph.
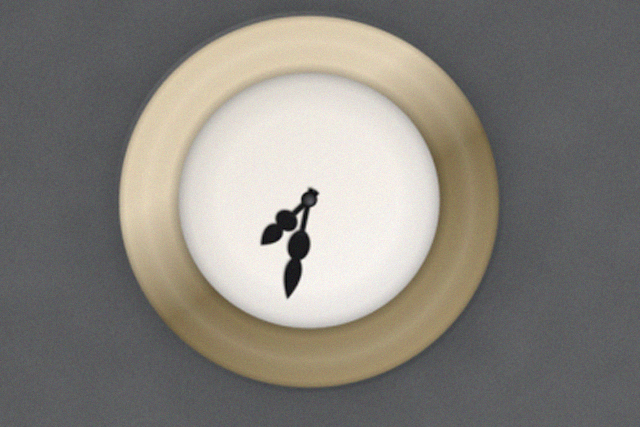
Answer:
{"hour": 7, "minute": 32}
